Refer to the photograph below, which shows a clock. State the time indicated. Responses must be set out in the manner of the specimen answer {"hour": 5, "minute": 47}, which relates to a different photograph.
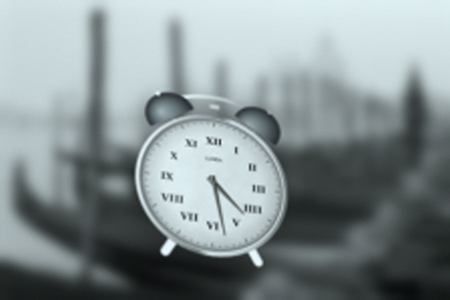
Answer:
{"hour": 4, "minute": 28}
